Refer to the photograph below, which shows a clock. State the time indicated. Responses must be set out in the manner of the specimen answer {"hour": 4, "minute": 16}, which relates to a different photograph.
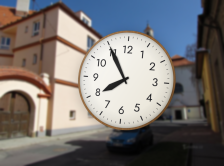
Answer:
{"hour": 7, "minute": 55}
